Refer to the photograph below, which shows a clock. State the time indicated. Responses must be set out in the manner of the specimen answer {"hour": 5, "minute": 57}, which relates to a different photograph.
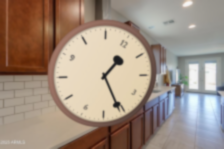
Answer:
{"hour": 12, "minute": 21}
